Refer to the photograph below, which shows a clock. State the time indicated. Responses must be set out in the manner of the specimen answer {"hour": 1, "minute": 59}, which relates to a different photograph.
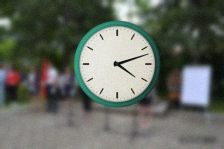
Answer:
{"hour": 4, "minute": 12}
